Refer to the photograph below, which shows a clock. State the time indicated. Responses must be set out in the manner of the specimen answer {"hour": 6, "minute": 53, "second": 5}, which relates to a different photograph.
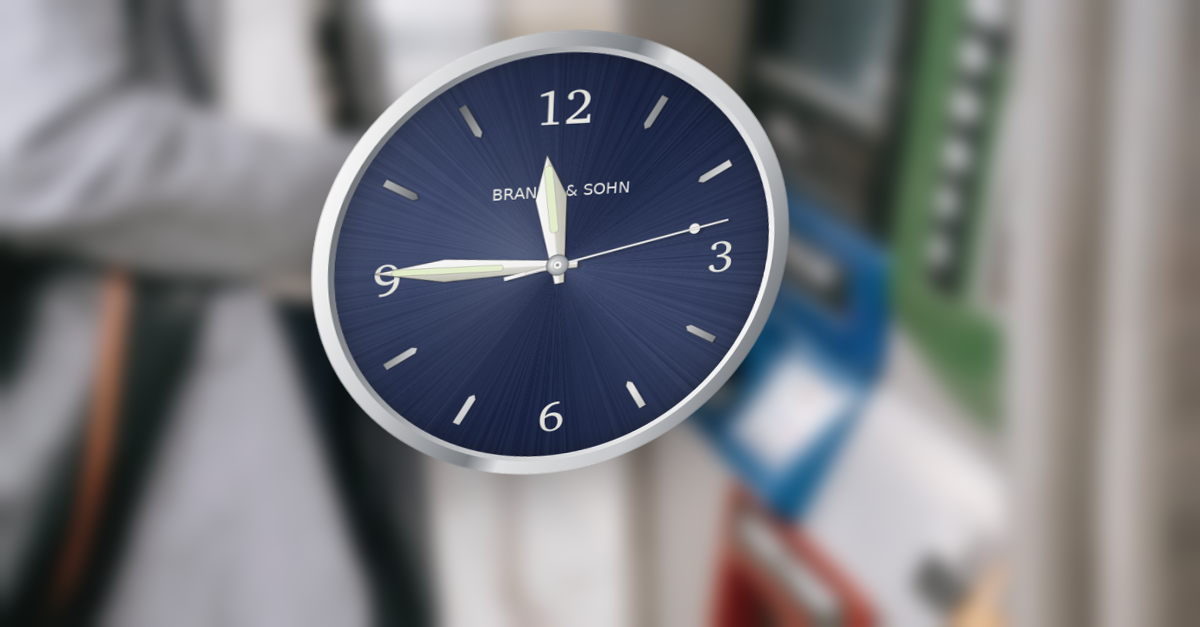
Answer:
{"hour": 11, "minute": 45, "second": 13}
